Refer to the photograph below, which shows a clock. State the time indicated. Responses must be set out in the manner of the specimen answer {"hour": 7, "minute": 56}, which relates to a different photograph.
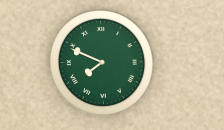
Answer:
{"hour": 7, "minute": 49}
